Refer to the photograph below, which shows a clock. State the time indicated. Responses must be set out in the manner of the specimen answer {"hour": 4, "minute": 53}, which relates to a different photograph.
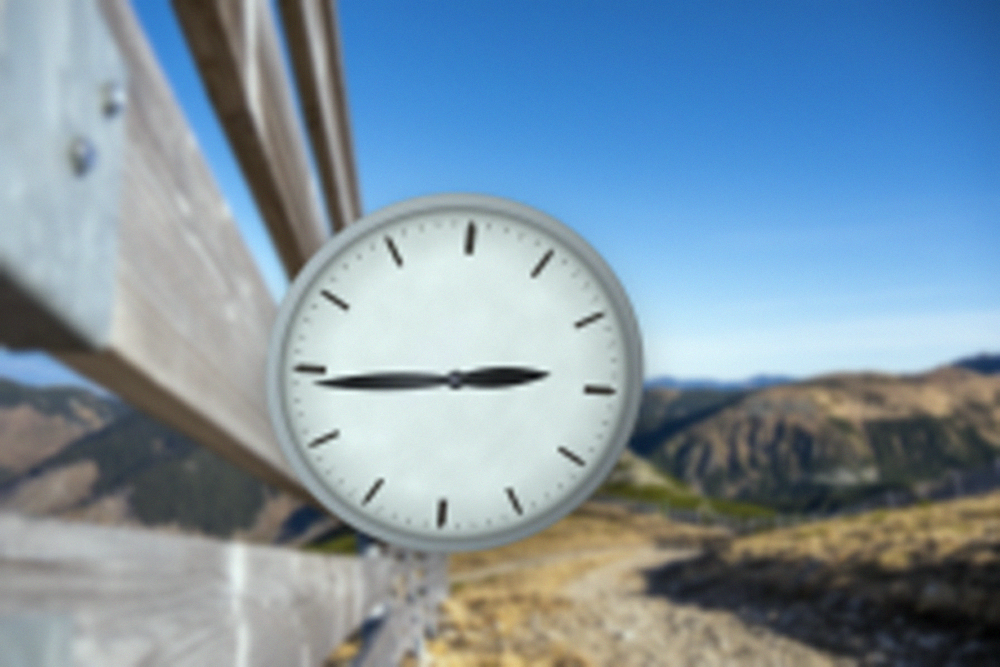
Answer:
{"hour": 2, "minute": 44}
